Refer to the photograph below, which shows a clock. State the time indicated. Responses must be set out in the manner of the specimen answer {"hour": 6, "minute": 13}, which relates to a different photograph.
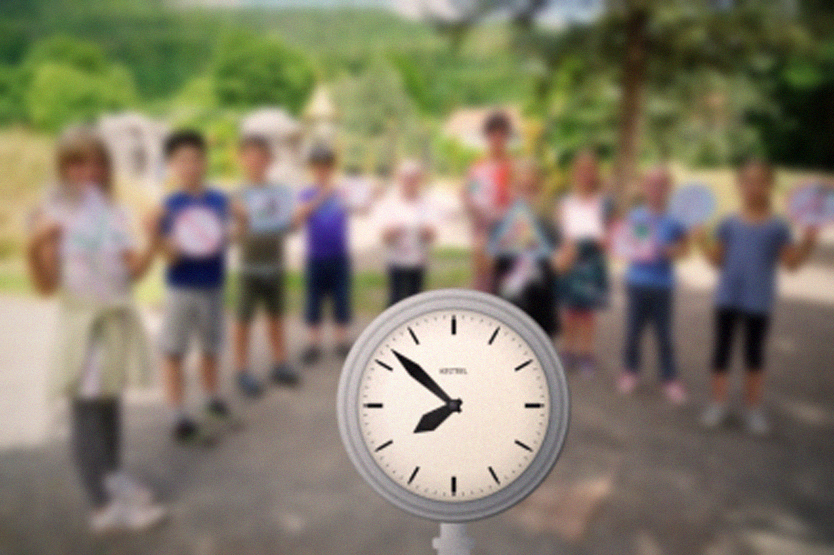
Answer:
{"hour": 7, "minute": 52}
